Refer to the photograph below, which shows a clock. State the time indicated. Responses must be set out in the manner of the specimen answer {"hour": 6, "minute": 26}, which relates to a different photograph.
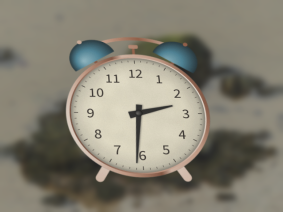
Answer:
{"hour": 2, "minute": 31}
